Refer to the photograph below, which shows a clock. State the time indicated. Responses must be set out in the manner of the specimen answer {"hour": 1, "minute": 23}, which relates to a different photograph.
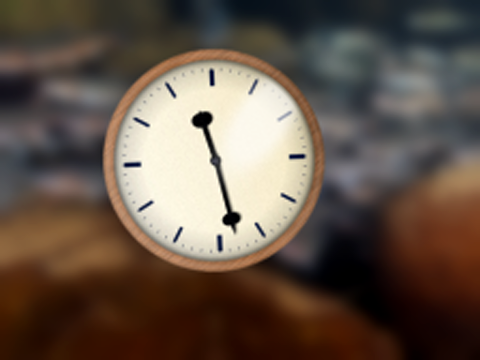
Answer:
{"hour": 11, "minute": 28}
